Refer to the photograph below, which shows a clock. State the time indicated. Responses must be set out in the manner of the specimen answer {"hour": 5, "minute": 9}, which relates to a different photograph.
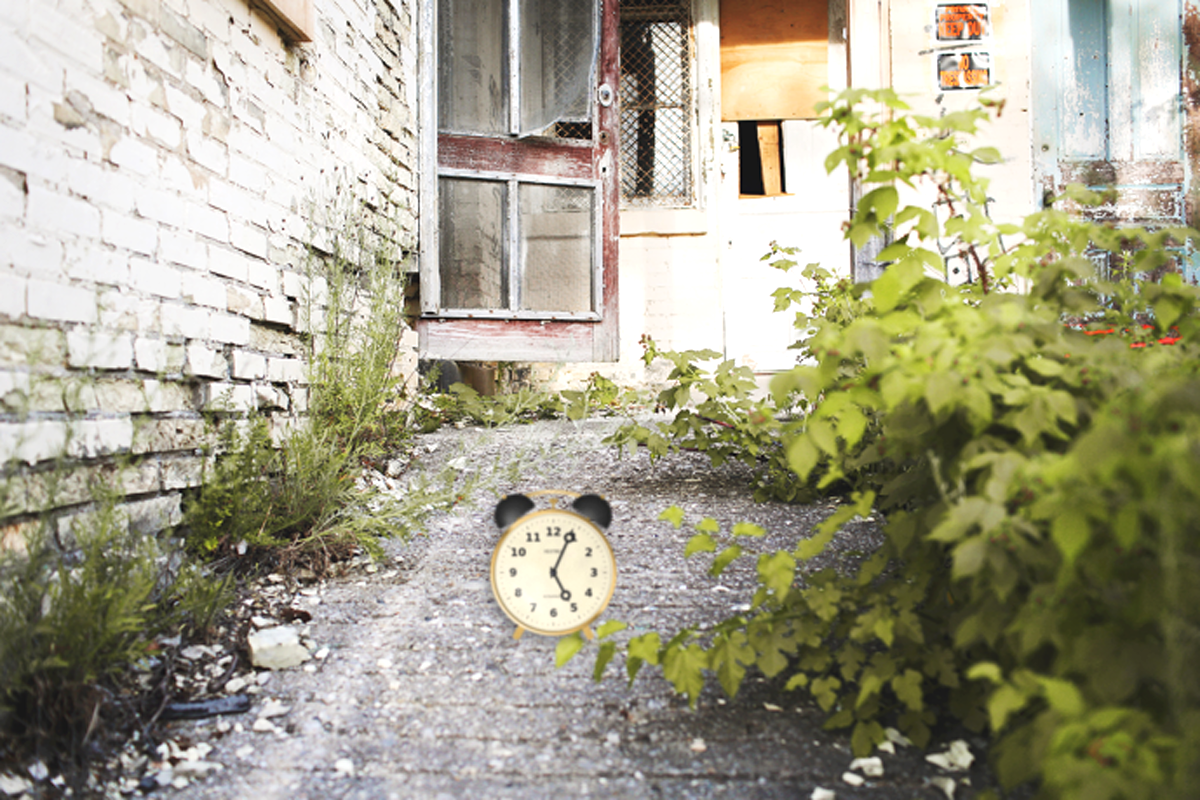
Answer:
{"hour": 5, "minute": 4}
